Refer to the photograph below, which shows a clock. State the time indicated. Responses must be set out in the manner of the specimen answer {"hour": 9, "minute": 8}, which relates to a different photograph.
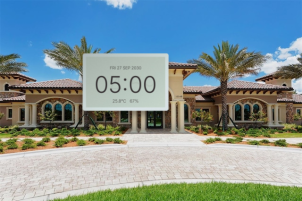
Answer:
{"hour": 5, "minute": 0}
